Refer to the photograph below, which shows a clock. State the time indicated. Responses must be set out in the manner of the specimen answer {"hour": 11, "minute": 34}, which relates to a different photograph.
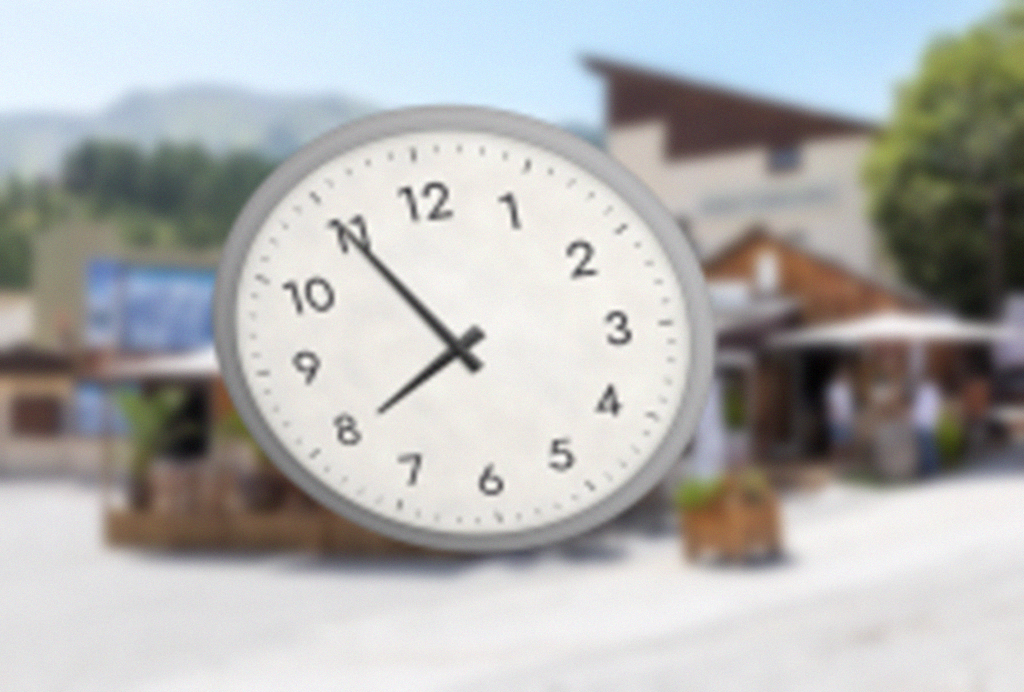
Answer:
{"hour": 7, "minute": 55}
